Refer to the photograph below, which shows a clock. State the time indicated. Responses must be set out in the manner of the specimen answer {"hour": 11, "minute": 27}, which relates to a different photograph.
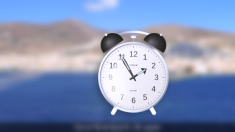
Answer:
{"hour": 1, "minute": 55}
